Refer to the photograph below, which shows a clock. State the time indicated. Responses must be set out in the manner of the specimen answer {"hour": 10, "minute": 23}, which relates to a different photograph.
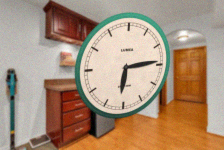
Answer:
{"hour": 6, "minute": 14}
